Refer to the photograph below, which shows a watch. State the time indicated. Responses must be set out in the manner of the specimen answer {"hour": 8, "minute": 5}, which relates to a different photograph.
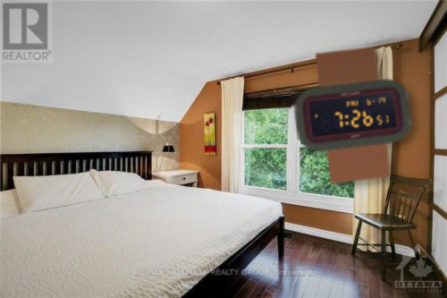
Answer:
{"hour": 7, "minute": 26}
